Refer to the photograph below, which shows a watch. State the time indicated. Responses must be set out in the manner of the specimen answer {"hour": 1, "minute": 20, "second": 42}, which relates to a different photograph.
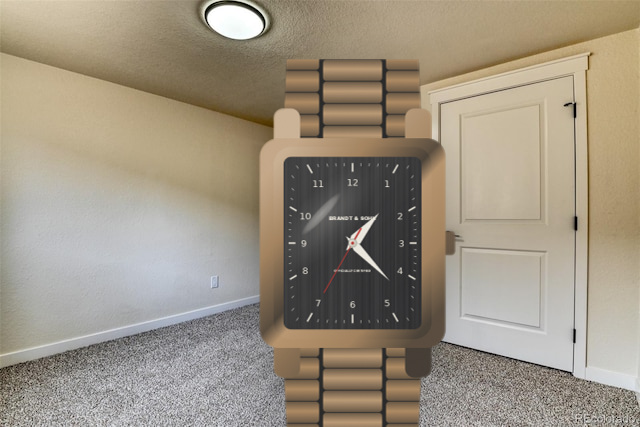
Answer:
{"hour": 1, "minute": 22, "second": 35}
